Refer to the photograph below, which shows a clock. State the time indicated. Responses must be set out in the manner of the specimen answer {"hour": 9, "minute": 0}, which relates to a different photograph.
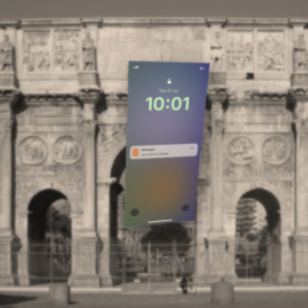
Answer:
{"hour": 10, "minute": 1}
